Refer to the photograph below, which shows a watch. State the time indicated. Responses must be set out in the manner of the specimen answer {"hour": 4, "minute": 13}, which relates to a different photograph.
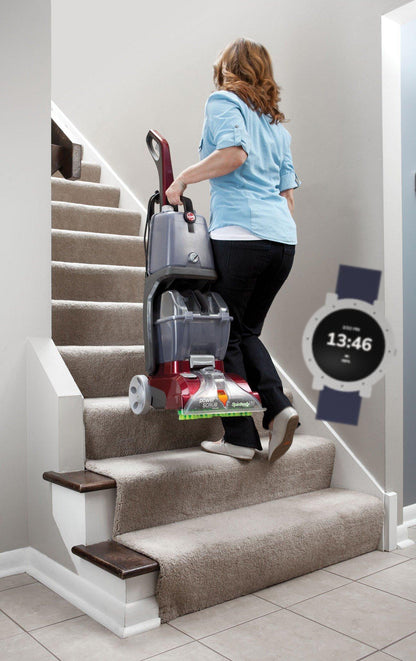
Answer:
{"hour": 13, "minute": 46}
